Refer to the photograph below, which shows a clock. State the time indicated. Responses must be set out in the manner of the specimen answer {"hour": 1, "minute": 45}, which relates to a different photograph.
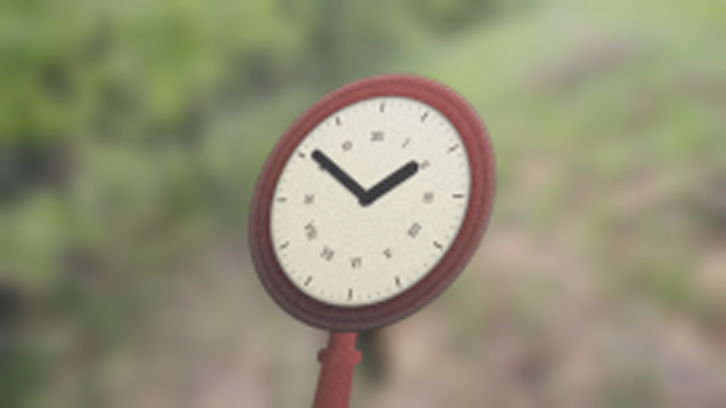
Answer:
{"hour": 1, "minute": 51}
